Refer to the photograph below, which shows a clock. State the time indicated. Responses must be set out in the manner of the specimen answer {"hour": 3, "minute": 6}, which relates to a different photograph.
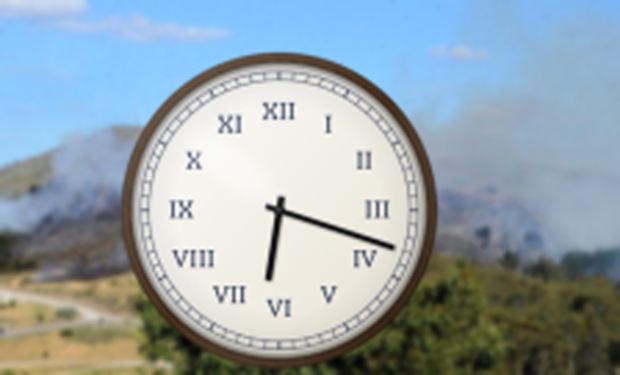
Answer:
{"hour": 6, "minute": 18}
